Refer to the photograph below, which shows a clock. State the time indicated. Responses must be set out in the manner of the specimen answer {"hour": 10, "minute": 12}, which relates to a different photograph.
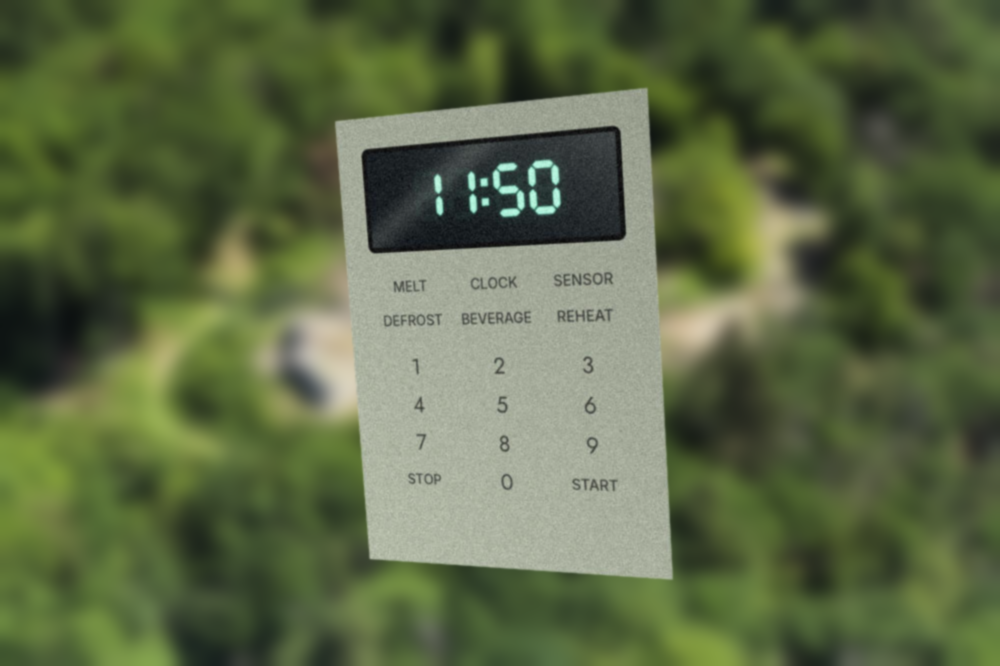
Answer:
{"hour": 11, "minute": 50}
